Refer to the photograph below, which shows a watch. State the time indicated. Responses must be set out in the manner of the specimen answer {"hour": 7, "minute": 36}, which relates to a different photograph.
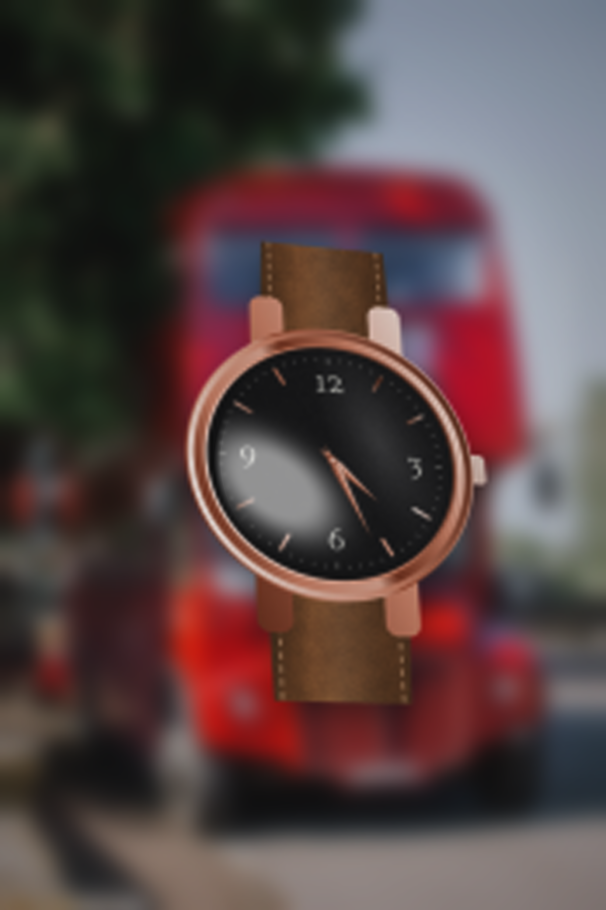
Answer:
{"hour": 4, "minute": 26}
